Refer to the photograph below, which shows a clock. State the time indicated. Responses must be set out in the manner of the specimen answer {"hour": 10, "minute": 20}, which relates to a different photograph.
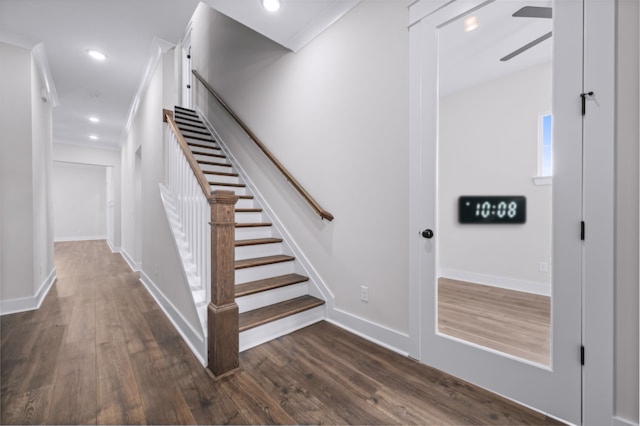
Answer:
{"hour": 10, "minute": 8}
